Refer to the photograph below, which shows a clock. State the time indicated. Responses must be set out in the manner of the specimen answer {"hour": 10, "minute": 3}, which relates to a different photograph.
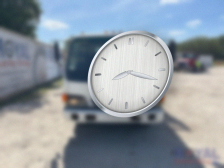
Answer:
{"hour": 8, "minute": 18}
